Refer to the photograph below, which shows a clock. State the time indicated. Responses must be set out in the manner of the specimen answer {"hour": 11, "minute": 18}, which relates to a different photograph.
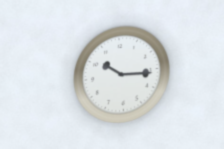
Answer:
{"hour": 10, "minute": 16}
